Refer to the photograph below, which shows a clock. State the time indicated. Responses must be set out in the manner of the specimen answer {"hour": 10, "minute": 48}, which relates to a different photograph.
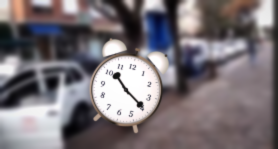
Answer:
{"hour": 10, "minute": 20}
